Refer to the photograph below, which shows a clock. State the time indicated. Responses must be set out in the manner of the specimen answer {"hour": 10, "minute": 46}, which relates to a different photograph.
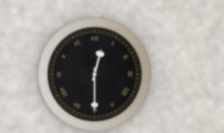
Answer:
{"hour": 12, "minute": 30}
